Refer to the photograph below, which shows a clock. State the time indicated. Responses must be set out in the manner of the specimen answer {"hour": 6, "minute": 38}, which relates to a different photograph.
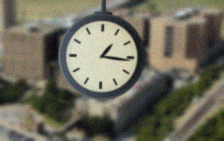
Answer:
{"hour": 1, "minute": 16}
